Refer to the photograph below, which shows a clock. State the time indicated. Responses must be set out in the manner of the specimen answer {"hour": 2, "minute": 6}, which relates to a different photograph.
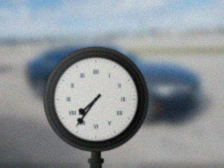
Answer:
{"hour": 7, "minute": 36}
